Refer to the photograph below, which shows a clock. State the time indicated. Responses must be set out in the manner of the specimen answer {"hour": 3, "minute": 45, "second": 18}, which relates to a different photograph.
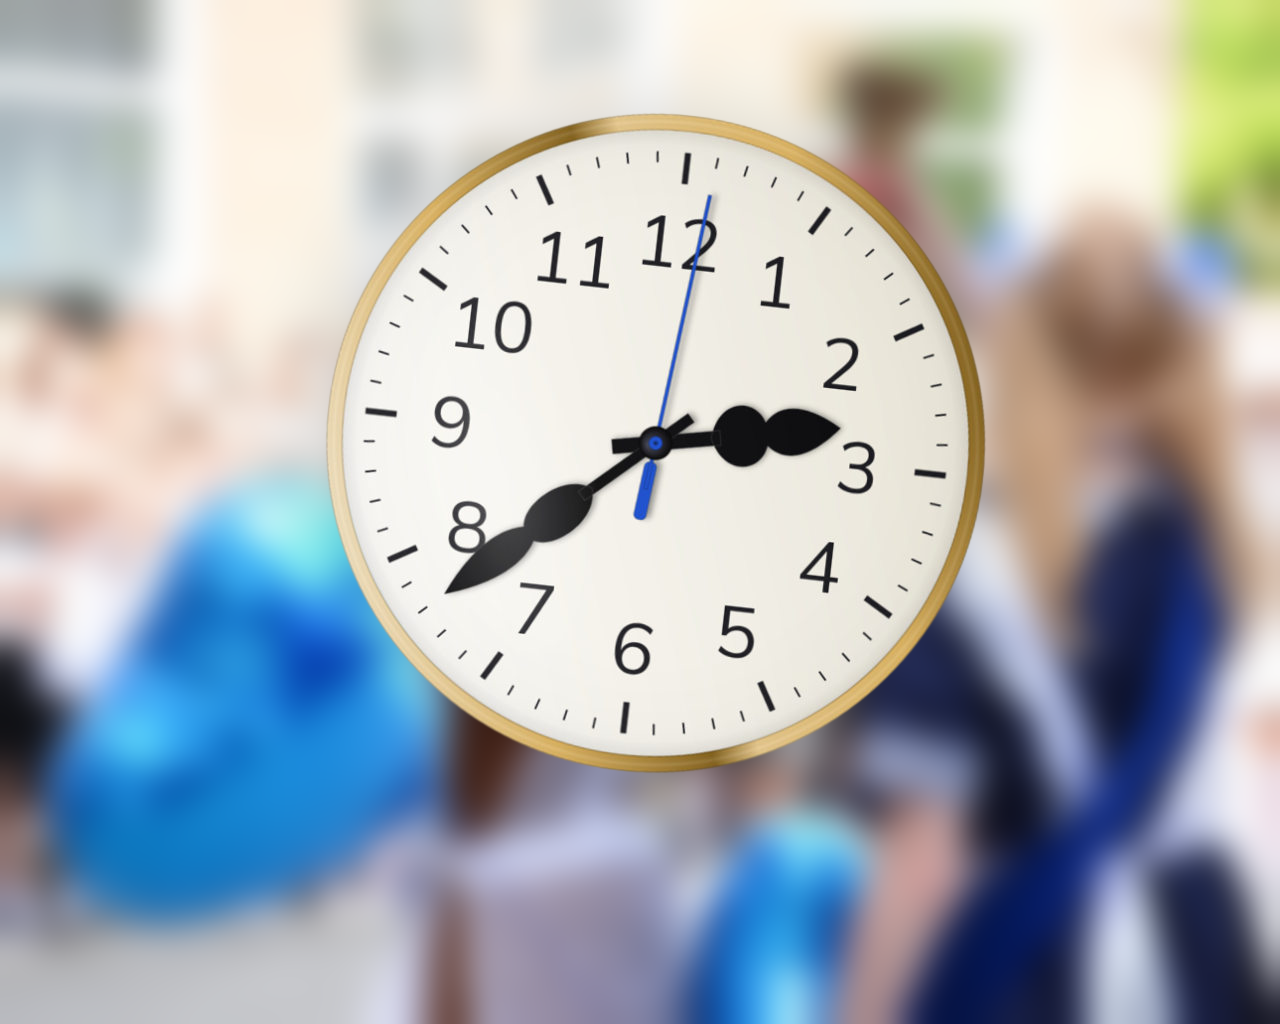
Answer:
{"hour": 2, "minute": 38, "second": 1}
